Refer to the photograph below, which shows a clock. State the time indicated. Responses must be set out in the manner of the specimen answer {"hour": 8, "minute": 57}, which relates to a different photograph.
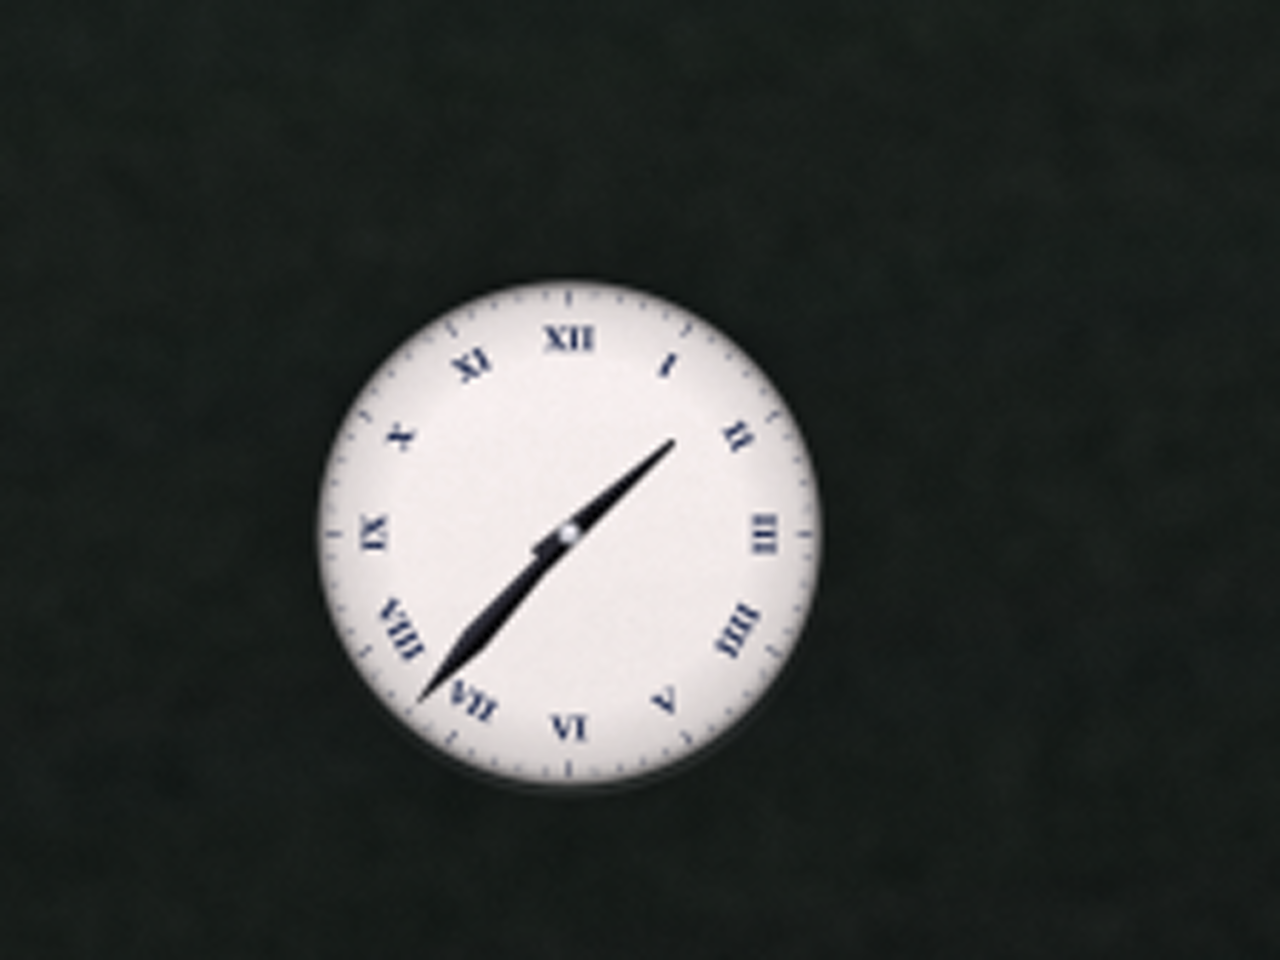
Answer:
{"hour": 1, "minute": 37}
